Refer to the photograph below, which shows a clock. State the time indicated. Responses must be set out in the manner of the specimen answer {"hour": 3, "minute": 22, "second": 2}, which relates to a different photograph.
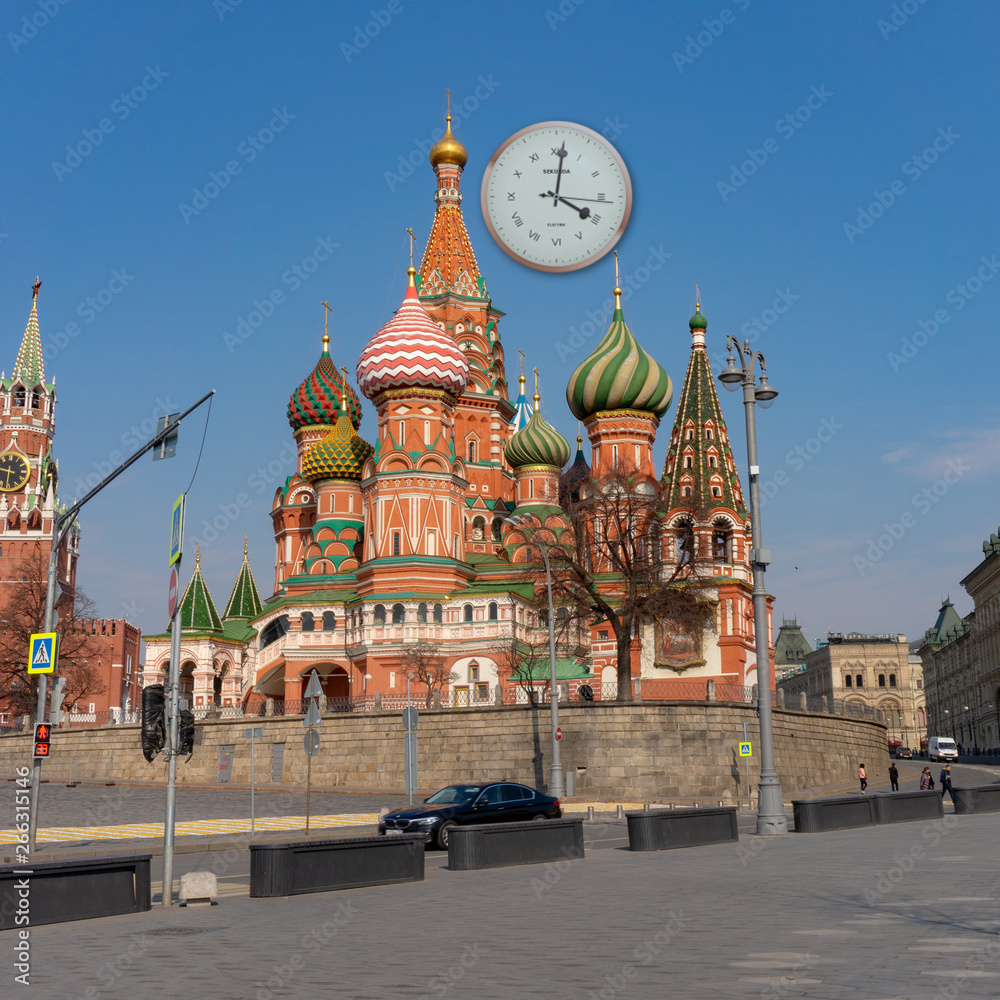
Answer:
{"hour": 4, "minute": 1, "second": 16}
